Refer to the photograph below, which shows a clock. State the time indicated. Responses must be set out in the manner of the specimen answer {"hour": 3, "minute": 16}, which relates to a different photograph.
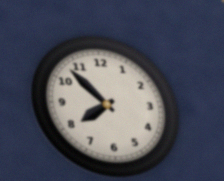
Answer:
{"hour": 7, "minute": 53}
